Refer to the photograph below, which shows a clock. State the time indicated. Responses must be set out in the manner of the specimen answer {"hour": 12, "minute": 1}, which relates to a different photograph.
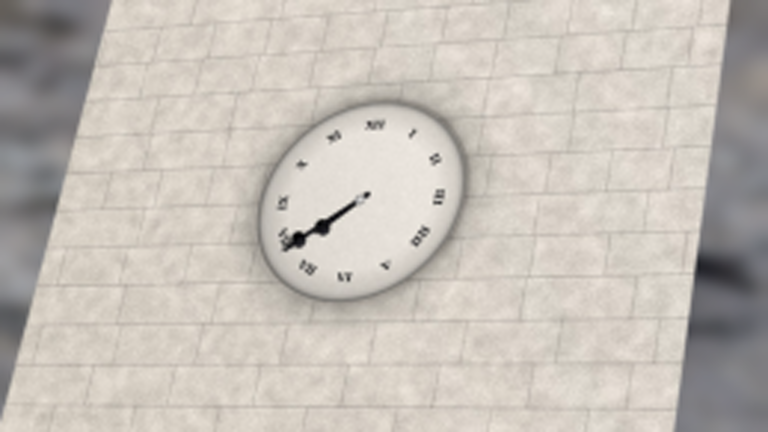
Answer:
{"hour": 7, "minute": 39}
